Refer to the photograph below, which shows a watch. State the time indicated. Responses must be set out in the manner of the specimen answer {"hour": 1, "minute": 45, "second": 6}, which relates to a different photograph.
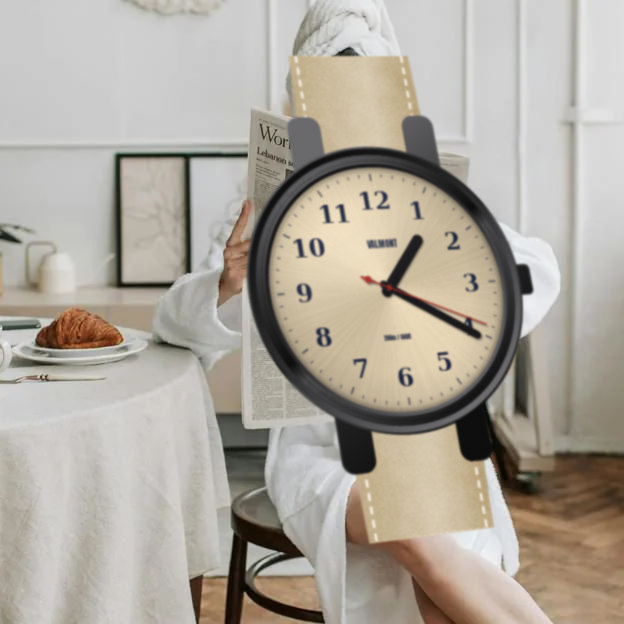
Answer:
{"hour": 1, "minute": 20, "second": 19}
